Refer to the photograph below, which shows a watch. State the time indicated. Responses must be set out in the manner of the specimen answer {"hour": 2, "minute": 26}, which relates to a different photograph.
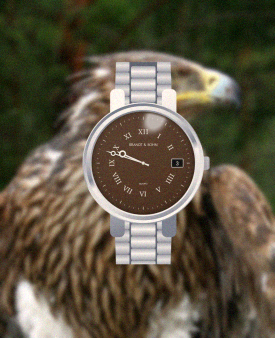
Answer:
{"hour": 9, "minute": 48}
